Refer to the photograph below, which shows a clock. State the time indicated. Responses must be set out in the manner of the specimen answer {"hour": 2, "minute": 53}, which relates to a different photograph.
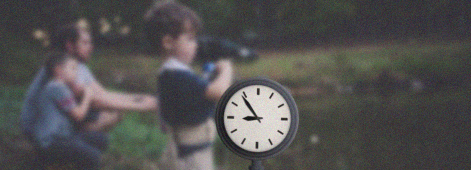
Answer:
{"hour": 8, "minute": 54}
